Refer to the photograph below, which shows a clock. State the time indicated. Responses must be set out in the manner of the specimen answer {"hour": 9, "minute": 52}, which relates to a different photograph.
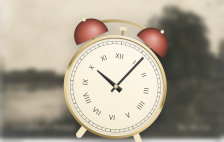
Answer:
{"hour": 10, "minute": 6}
